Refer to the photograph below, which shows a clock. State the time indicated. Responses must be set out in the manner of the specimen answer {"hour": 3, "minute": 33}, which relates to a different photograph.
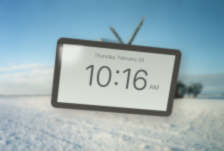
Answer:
{"hour": 10, "minute": 16}
